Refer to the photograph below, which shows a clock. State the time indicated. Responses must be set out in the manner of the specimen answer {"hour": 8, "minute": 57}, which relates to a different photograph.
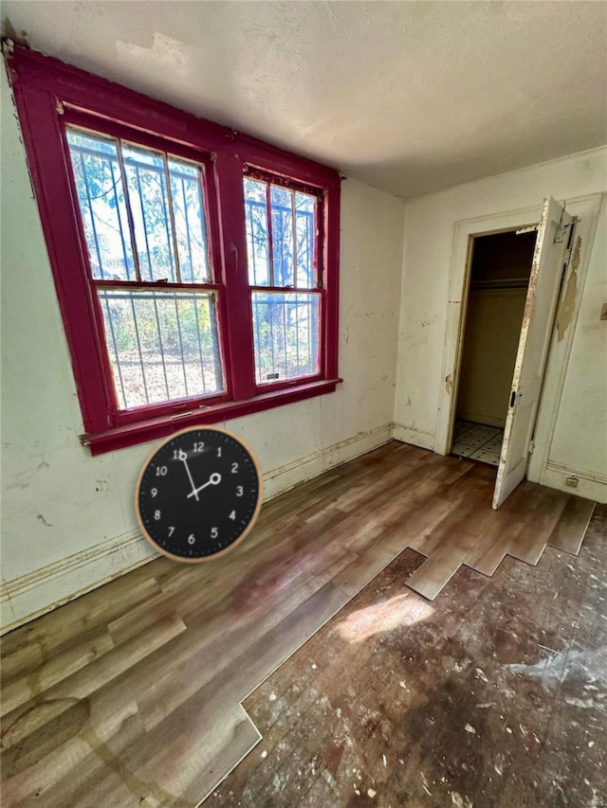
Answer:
{"hour": 1, "minute": 56}
